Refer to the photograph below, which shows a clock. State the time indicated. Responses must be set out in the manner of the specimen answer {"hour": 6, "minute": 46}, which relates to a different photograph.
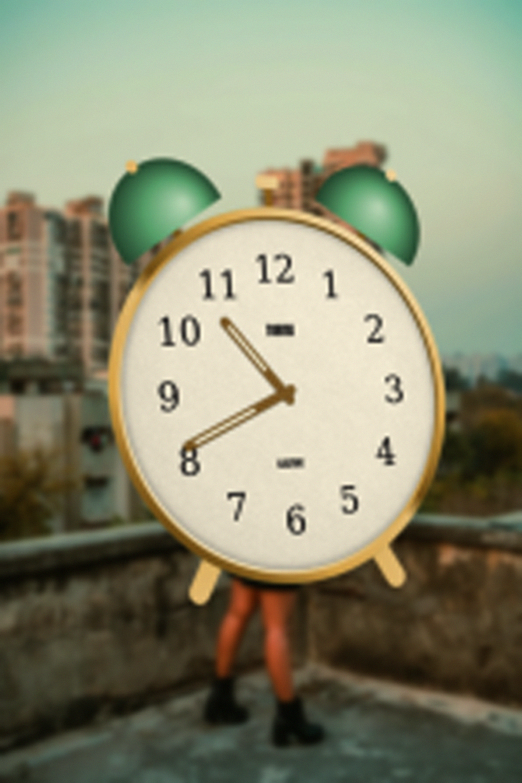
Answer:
{"hour": 10, "minute": 41}
